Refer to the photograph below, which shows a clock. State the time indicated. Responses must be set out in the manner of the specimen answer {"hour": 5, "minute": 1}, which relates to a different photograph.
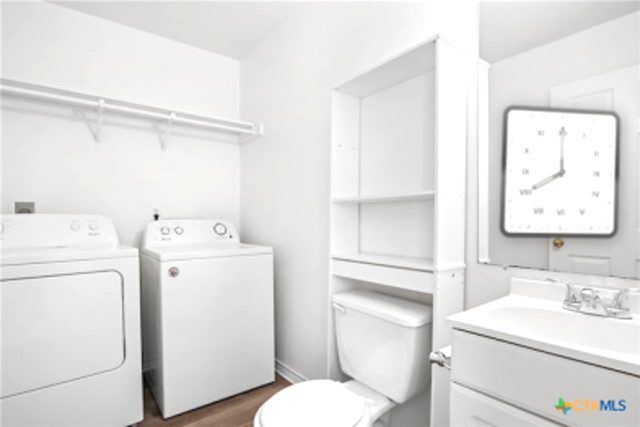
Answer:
{"hour": 8, "minute": 0}
